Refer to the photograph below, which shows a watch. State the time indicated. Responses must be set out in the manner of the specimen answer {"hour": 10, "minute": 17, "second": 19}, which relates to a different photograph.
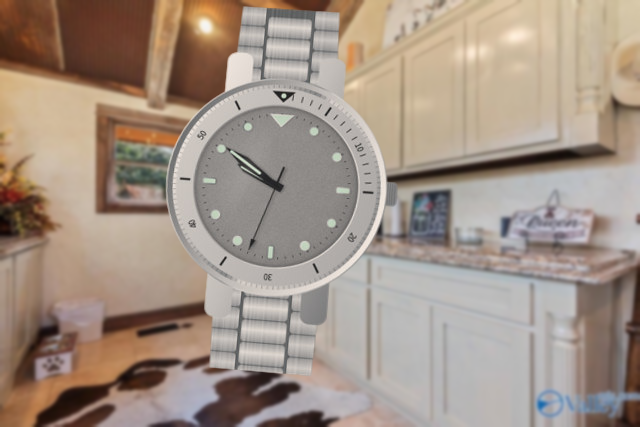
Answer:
{"hour": 9, "minute": 50, "second": 33}
